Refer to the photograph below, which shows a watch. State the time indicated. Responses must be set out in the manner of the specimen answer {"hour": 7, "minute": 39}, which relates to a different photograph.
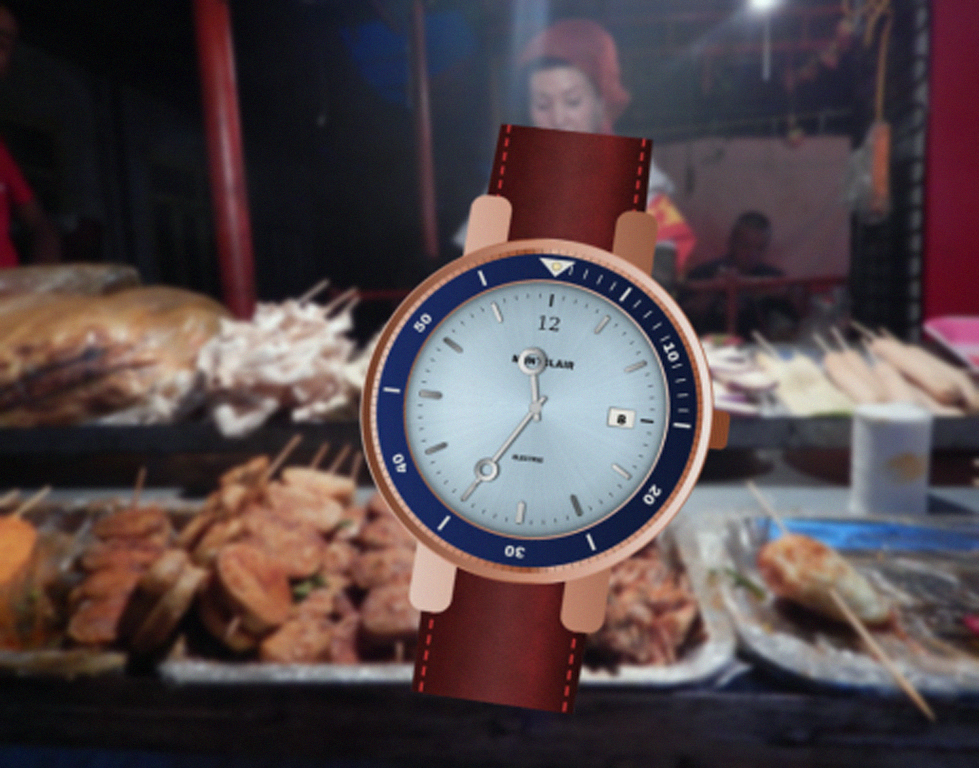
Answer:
{"hour": 11, "minute": 35}
